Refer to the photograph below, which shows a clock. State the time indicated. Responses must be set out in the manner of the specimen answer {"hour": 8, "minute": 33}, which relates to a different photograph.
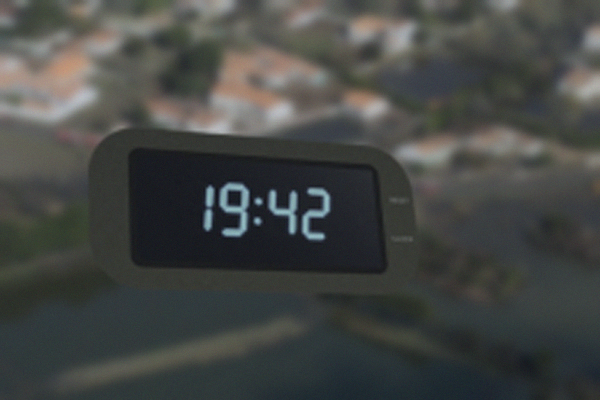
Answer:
{"hour": 19, "minute": 42}
